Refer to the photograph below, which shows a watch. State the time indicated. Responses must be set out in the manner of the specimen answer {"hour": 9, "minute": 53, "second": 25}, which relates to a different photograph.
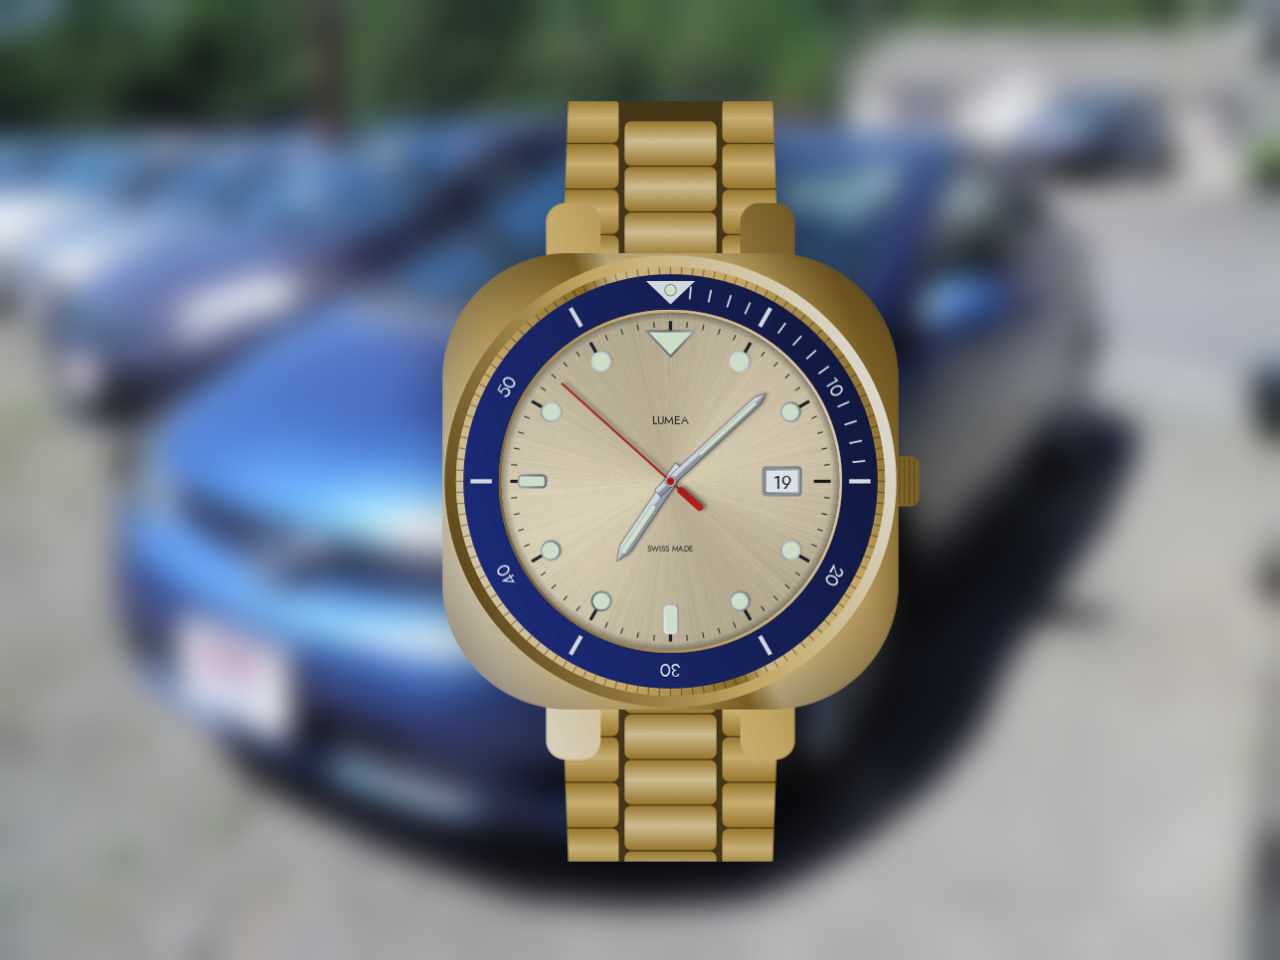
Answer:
{"hour": 7, "minute": 7, "second": 52}
